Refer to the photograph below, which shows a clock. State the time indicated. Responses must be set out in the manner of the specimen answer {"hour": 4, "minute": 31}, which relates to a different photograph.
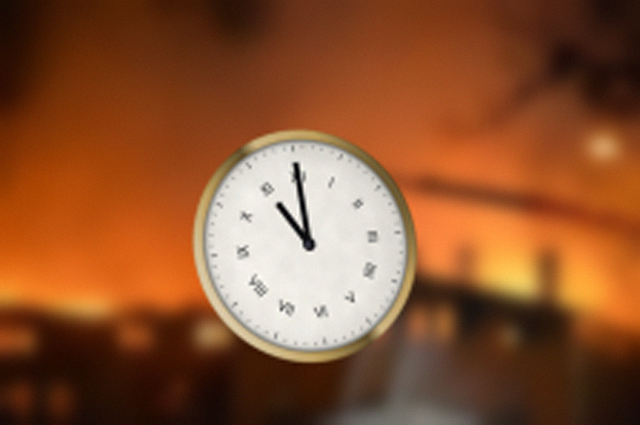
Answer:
{"hour": 11, "minute": 0}
